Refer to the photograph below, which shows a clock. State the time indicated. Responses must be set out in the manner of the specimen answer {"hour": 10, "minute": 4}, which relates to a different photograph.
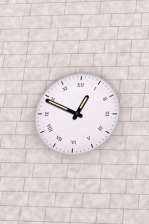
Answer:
{"hour": 12, "minute": 49}
